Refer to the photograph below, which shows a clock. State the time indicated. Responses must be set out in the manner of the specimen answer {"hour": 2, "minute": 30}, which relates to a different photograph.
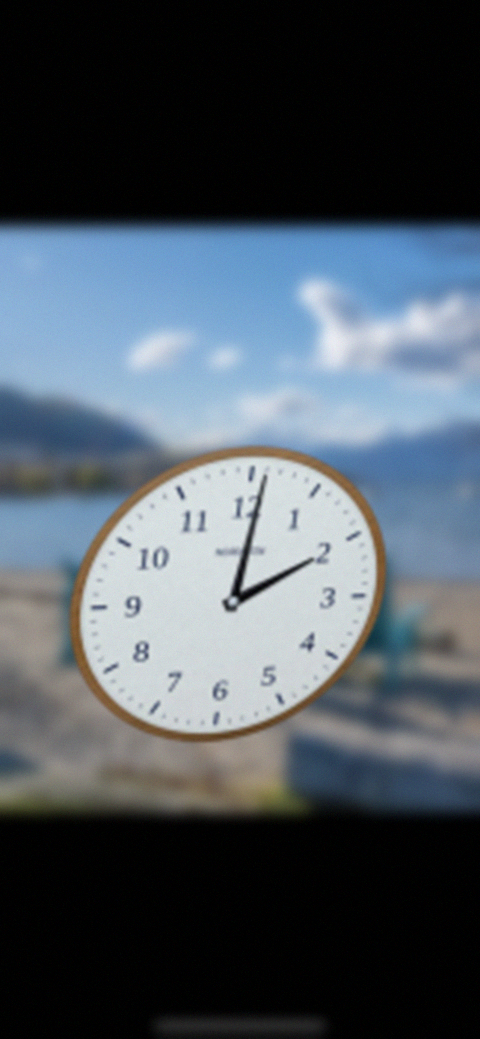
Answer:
{"hour": 2, "minute": 1}
